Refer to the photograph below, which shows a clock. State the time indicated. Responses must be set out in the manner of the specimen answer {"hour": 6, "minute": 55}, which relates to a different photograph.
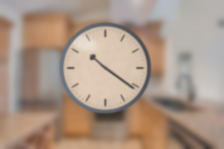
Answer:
{"hour": 10, "minute": 21}
